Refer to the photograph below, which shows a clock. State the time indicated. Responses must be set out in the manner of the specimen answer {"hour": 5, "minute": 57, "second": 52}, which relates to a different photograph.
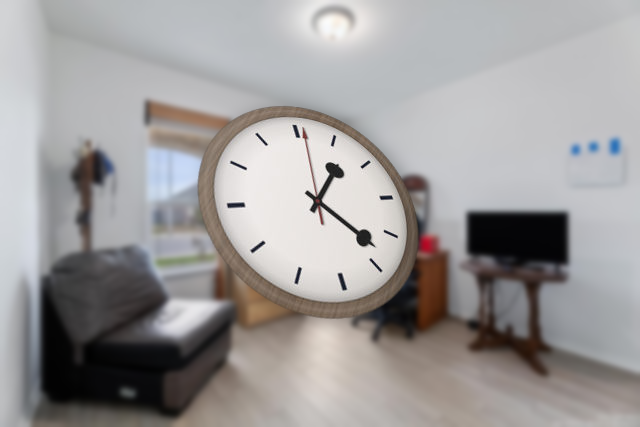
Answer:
{"hour": 1, "minute": 23, "second": 1}
